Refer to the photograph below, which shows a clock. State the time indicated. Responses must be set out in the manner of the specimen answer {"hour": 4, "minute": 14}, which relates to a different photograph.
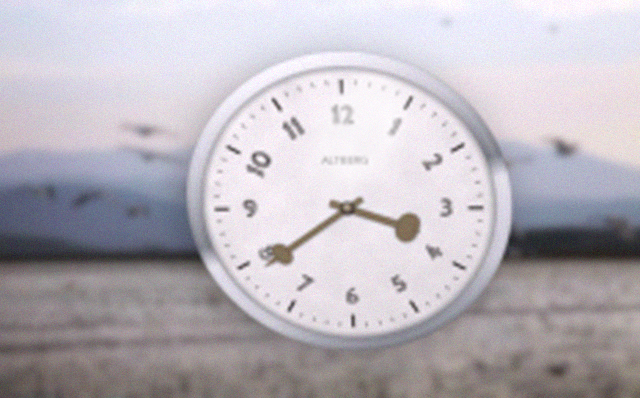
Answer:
{"hour": 3, "minute": 39}
